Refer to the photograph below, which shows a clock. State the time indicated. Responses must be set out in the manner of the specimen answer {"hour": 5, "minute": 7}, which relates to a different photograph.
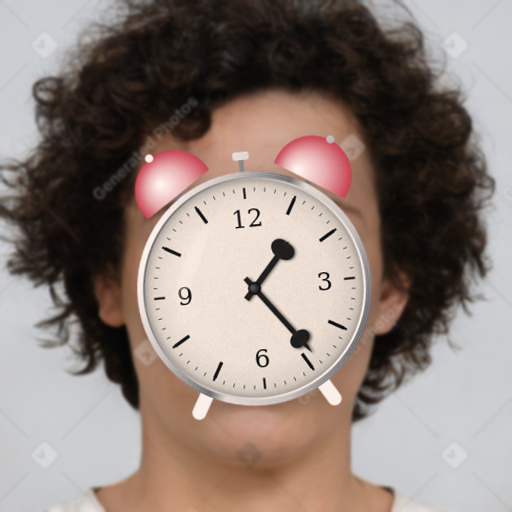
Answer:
{"hour": 1, "minute": 24}
